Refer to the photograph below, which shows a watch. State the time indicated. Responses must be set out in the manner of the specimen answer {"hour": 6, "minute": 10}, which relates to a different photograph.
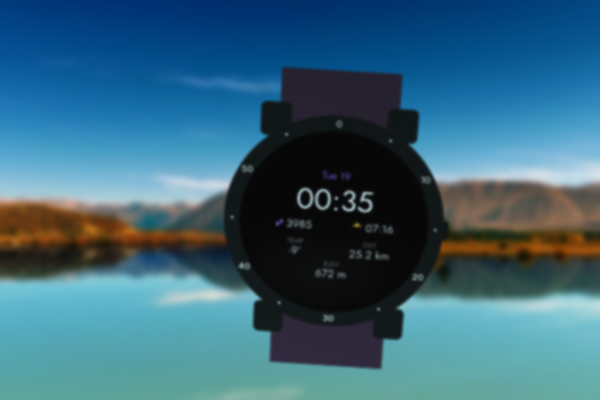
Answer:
{"hour": 0, "minute": 35}
